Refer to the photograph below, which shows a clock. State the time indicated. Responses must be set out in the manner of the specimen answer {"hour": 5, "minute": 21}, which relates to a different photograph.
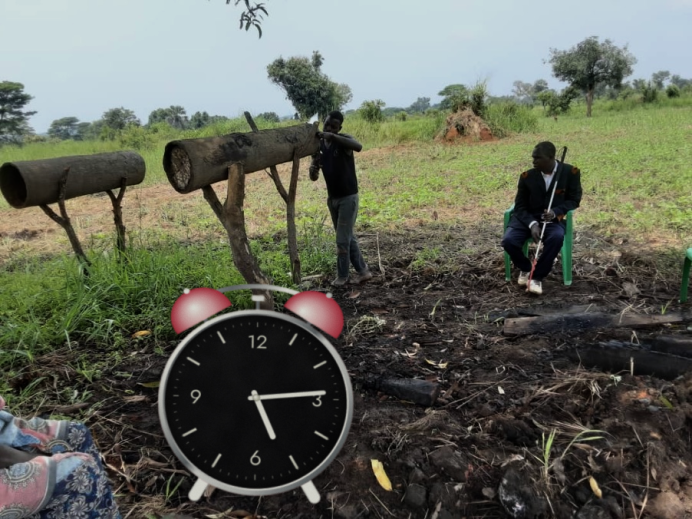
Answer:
{"hour": 5, "minute": 14}
